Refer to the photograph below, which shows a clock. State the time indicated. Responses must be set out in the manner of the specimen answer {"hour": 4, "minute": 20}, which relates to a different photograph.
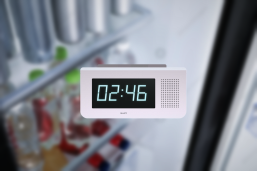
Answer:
{"hour": 2, "minute": 46}
